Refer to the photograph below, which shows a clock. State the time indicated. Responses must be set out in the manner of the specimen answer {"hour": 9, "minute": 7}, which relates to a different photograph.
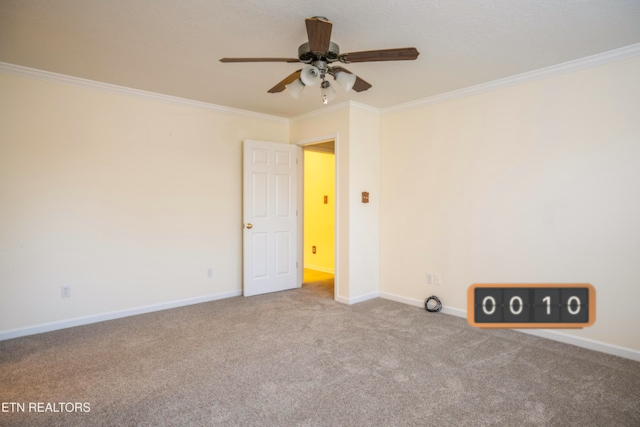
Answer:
{"hour": 0, "minute": 10}
